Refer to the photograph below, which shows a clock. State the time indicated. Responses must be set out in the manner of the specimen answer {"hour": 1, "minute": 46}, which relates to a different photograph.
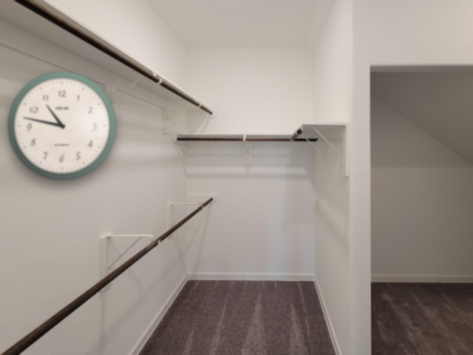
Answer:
{"hour": 10, "minute": 47}
